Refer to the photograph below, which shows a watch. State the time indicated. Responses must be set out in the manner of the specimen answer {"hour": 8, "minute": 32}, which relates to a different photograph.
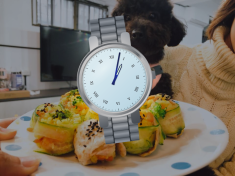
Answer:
{"hour": 1, "minute": 3}
